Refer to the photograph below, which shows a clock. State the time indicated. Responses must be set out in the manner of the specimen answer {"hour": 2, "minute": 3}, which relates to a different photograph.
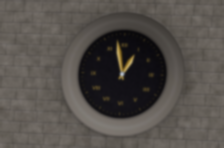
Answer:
{"hour": 12, "minute": 58}
